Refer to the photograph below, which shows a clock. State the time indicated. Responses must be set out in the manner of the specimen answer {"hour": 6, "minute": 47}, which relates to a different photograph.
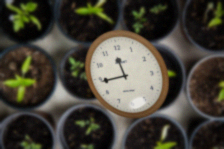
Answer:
{"hour": 11, "minute": 44}
